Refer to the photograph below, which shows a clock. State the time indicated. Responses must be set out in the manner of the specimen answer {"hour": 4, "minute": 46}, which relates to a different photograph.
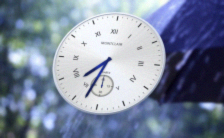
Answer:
{"hour": 7, "minute": 33}
